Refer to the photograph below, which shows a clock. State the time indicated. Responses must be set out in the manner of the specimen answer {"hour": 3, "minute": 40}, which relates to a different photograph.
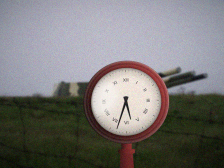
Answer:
{"hour": 5, "minute": 33}
